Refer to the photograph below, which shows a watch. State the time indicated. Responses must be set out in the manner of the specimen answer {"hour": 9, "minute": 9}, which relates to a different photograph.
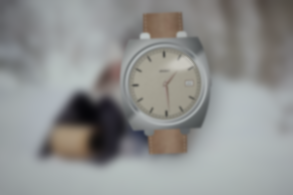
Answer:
{"hour": 1, "minute": 29}
